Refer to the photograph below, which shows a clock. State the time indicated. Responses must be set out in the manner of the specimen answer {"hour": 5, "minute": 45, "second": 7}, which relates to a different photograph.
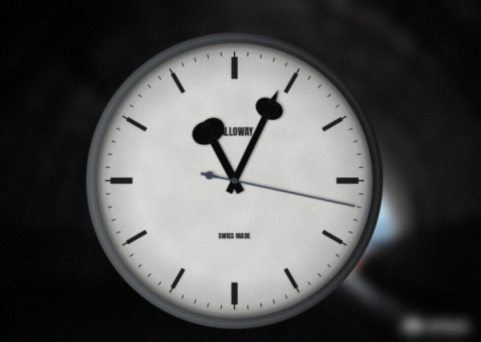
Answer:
{"hour": 11, "minute": 4, "second": 17}
